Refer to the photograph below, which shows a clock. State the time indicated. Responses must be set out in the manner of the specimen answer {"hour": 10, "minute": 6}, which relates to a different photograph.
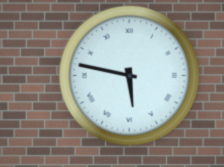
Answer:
{"hour": 5, "minute": 47}
